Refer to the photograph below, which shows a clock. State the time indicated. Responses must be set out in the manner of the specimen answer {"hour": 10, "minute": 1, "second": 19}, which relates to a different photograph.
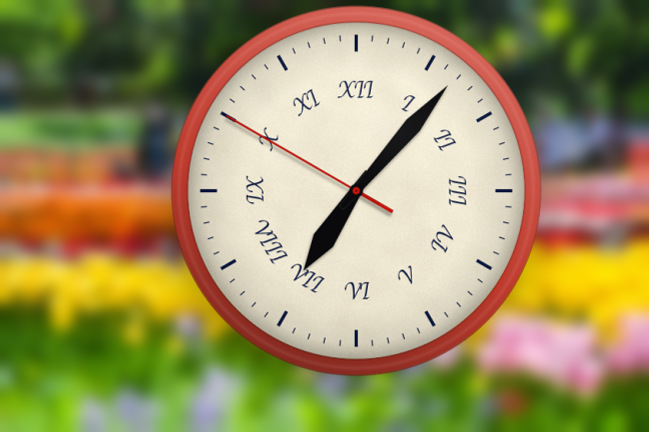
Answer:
{"hour": 7, "minute": 6, "second": 50}
